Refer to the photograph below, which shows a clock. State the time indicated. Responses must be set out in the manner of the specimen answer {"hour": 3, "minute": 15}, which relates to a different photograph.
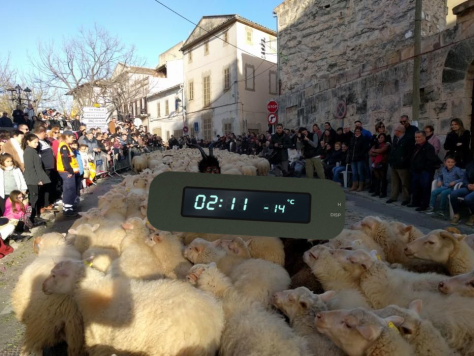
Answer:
{"hour": 2, "minute": 11}
